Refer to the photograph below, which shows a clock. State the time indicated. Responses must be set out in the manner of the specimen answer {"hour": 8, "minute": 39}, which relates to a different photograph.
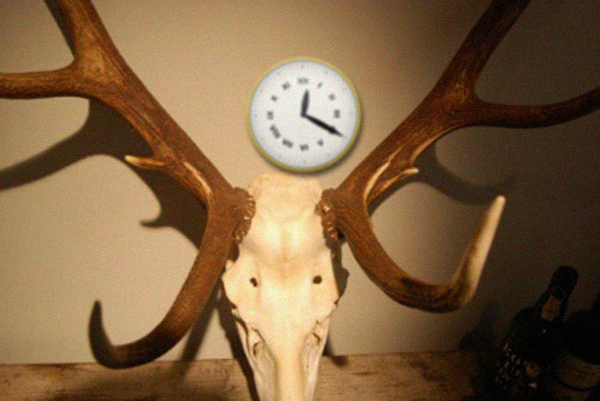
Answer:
{"hour": 12, "minute": 20}
